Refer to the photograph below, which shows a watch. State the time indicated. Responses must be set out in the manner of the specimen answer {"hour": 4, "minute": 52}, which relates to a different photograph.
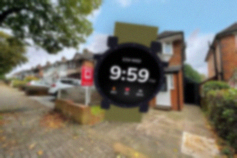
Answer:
{"hour": 9, "minute": 59}
